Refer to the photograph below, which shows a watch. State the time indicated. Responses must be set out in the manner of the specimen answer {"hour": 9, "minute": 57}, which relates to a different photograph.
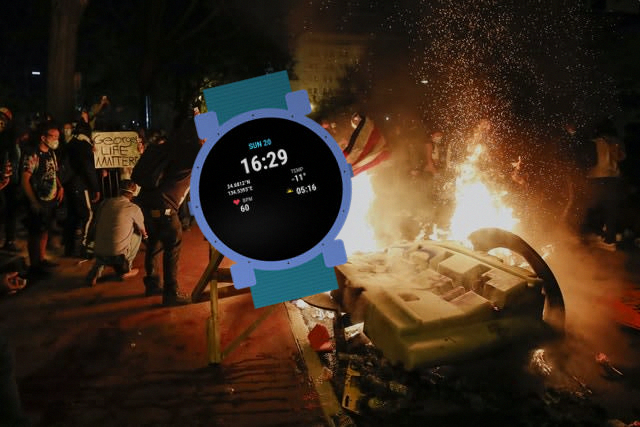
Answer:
{"hour": 16, "minute": 29}
